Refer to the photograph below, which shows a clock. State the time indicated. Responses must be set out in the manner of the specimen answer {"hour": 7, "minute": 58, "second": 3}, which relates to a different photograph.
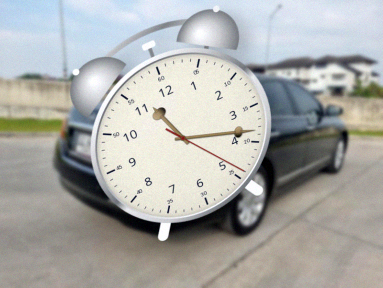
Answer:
{"hour": 11, "minute": 18, "second": 24}
